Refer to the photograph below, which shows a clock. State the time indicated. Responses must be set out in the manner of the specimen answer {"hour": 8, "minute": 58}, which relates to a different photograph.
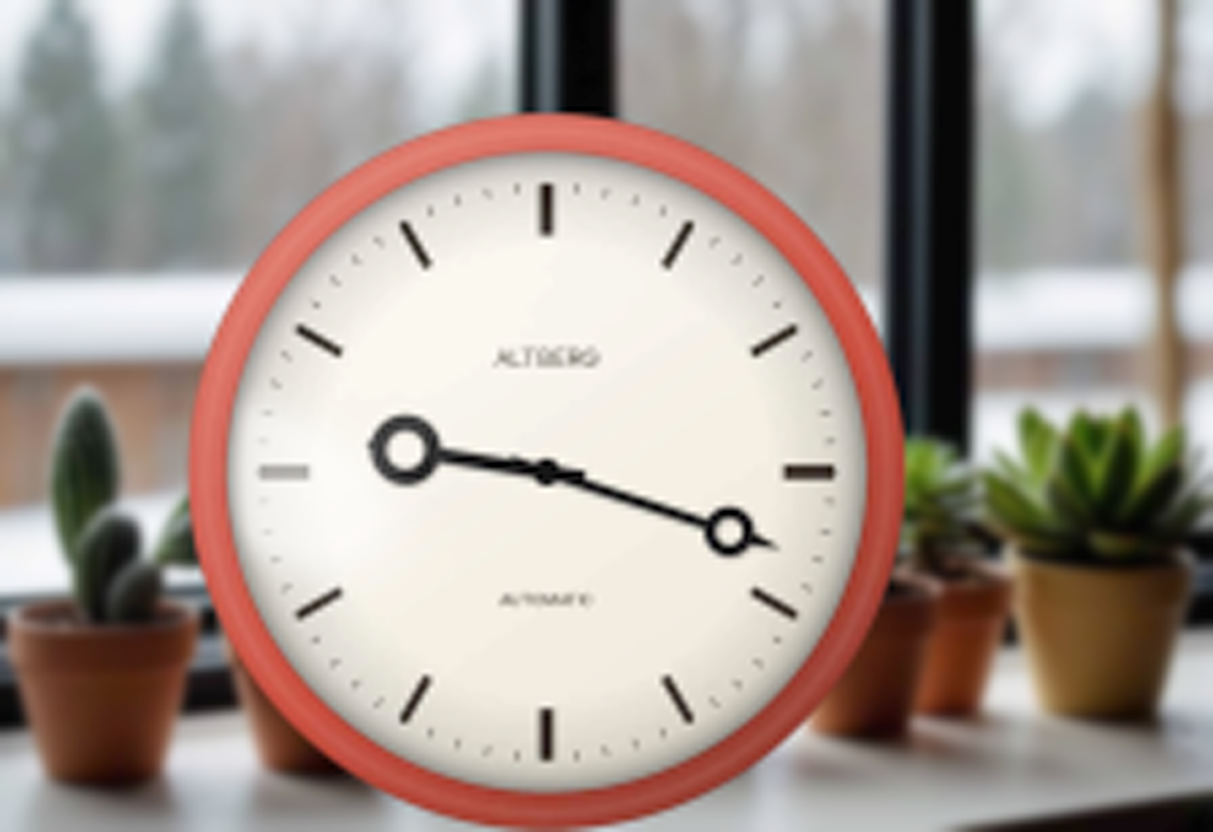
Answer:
{"hour": 9, "minute": 18}
